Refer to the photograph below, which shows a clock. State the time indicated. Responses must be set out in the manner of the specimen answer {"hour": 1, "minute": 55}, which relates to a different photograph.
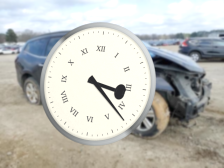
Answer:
{"hour": 3, "minute": 22}
